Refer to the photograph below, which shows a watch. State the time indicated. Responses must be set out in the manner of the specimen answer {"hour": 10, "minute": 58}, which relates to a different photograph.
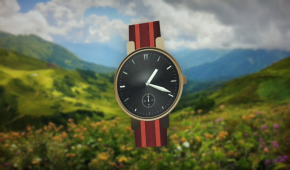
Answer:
{"hour": 1, "minute": 19}
